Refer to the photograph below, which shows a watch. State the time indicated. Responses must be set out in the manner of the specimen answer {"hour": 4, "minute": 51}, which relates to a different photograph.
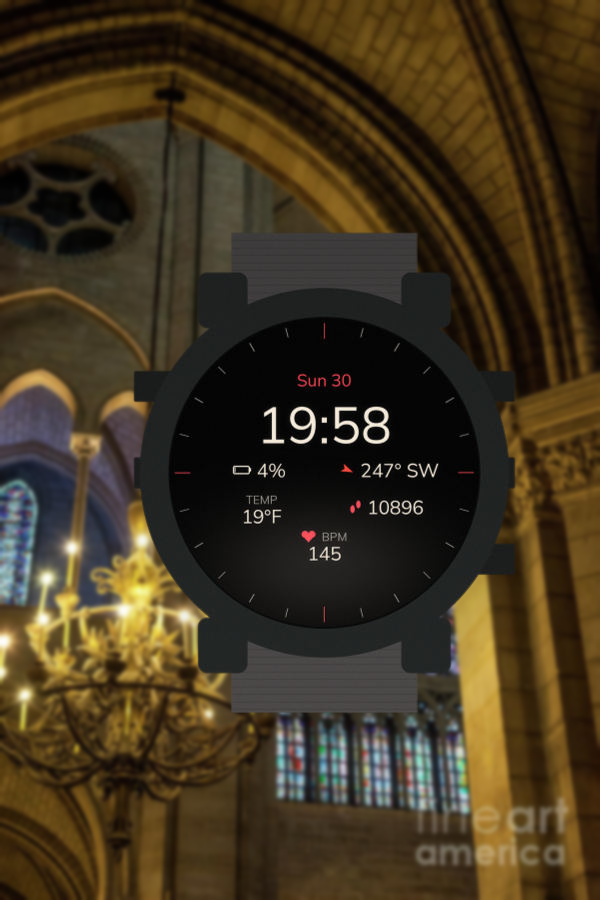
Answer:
{"hour": 19, "minute": 58}
